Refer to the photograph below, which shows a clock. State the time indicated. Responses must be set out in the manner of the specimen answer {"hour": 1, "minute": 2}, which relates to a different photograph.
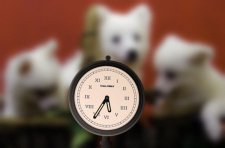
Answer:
{"hour": 5, "minute": 35}
